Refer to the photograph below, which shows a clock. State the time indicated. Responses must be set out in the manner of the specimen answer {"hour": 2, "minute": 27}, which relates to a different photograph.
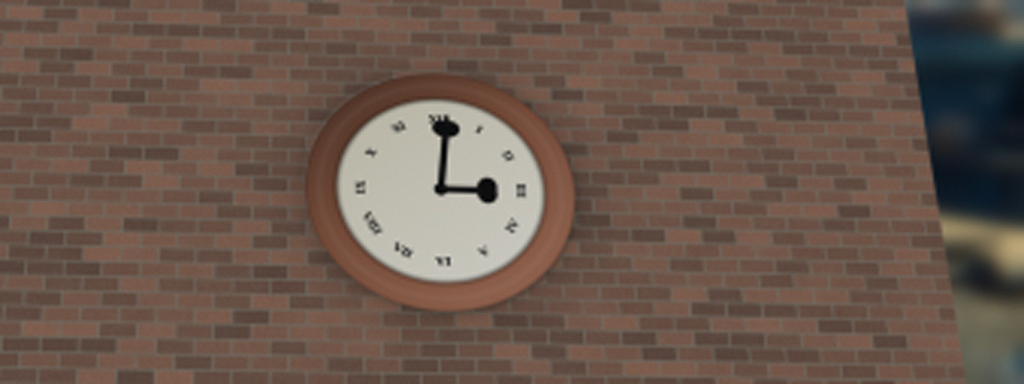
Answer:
{"hour": 3, "minute": 1}
